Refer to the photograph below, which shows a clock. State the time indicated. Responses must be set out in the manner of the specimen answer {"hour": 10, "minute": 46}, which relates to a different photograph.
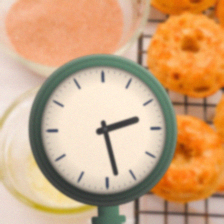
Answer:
{"hour": 2, "minute": 28}
